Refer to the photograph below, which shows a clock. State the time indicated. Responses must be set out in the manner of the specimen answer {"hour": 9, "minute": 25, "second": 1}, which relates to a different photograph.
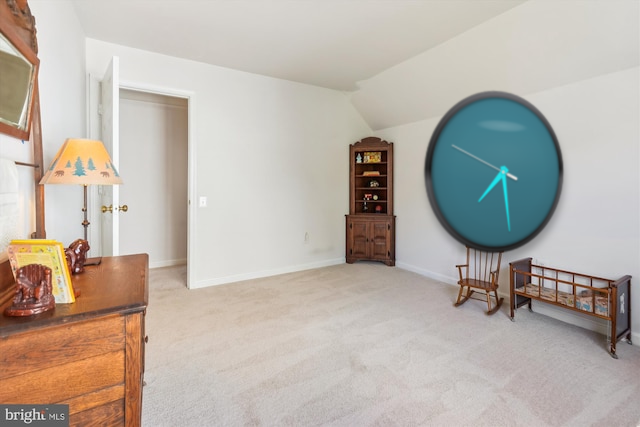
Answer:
{"hour": 7, "minute": 28, "second": 49}
